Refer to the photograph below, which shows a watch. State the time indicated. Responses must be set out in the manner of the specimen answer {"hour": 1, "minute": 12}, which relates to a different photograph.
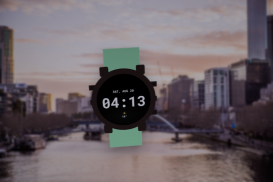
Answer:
{"hour": 4, "minute": 13}
